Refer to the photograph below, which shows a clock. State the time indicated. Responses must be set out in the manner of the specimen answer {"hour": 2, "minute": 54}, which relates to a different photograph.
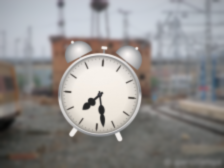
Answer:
{"hour": 7, "minute": 28}
